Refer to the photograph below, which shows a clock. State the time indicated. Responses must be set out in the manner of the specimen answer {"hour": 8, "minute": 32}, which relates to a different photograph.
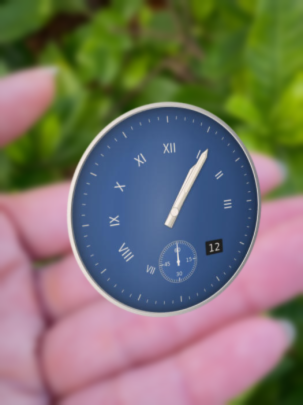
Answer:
{"hour": 1, "minute": 6}
